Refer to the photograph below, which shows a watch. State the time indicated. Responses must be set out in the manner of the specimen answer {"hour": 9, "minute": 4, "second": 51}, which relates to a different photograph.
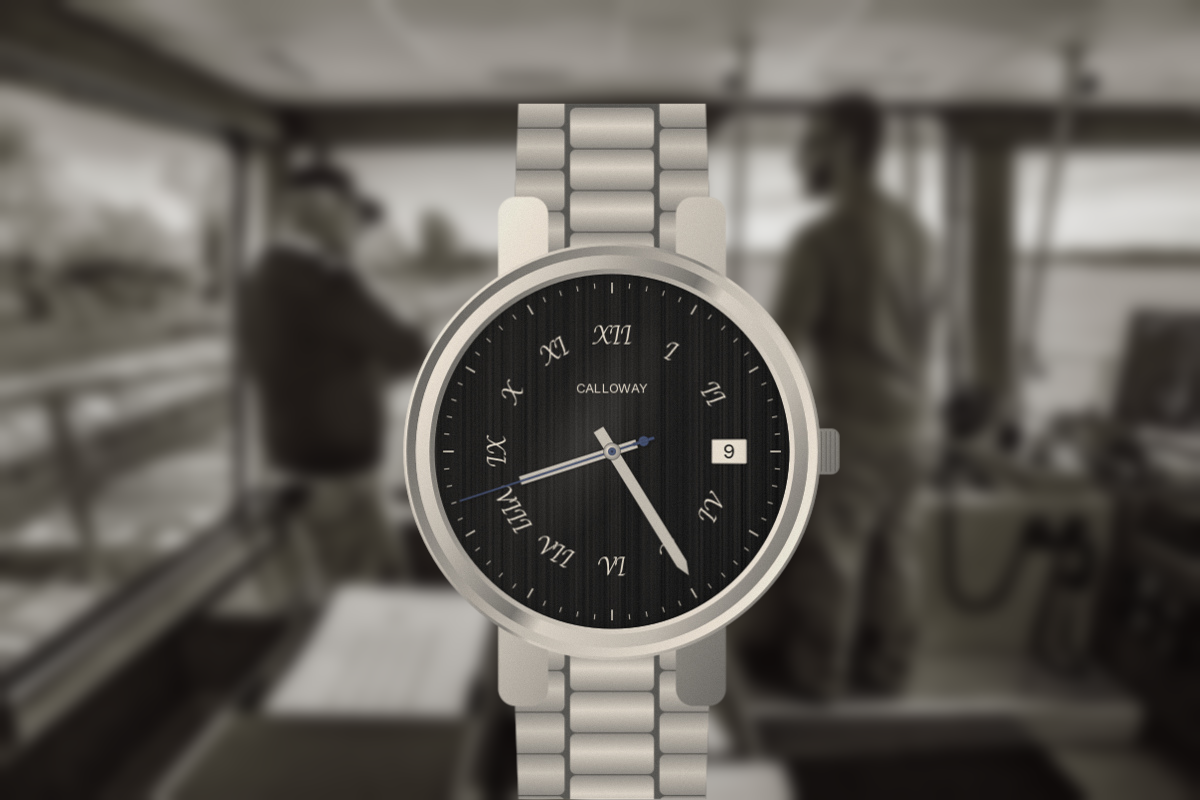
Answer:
{"hour": 8, "minute": 24, "second": 42}
